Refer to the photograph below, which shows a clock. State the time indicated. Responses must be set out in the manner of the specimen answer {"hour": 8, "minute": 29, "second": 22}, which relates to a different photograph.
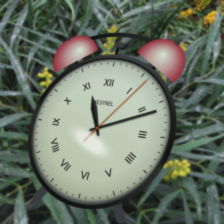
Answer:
{"hour": 11, "minute": 11, "second": 6}
